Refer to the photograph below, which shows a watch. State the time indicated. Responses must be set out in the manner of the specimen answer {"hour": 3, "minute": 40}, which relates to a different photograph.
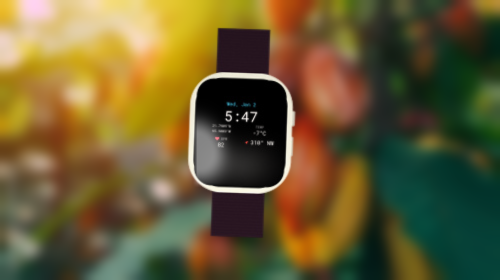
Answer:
{"hour": 5, "minute": 47}
